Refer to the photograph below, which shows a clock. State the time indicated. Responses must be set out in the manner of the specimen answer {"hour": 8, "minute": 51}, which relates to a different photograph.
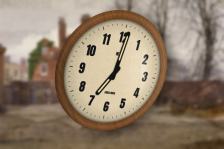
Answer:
{"hour": 7, "minute": 1}
